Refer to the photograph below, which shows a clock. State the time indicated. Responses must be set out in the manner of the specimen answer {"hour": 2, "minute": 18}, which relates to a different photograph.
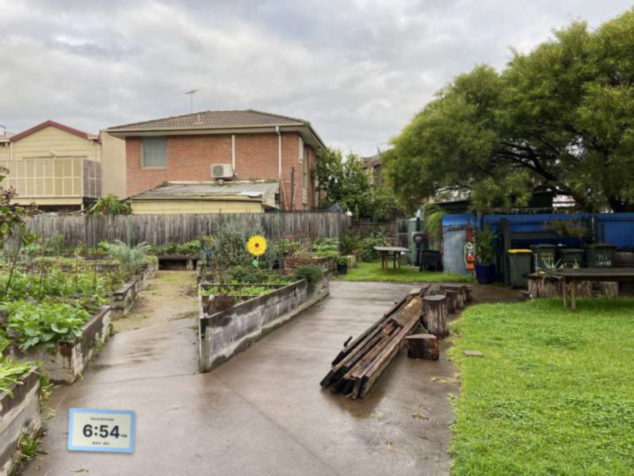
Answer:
{"hour": 6, "minute": 54}
